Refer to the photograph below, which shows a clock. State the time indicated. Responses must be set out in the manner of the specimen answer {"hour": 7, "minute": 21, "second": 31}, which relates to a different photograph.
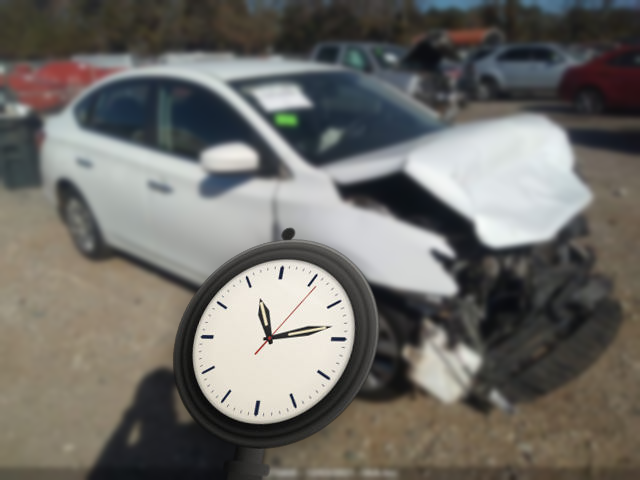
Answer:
{"hour": 11, "minute": 13, "second": 6}
